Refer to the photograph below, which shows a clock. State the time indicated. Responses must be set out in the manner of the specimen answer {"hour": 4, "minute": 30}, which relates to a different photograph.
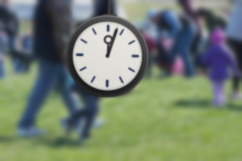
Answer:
{"hour": 12, "minute": 3}
